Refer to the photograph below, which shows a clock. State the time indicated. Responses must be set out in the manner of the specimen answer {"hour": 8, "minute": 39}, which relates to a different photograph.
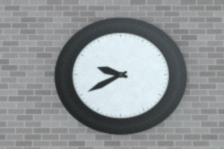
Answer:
{"hour": 9, "minute": 40}
